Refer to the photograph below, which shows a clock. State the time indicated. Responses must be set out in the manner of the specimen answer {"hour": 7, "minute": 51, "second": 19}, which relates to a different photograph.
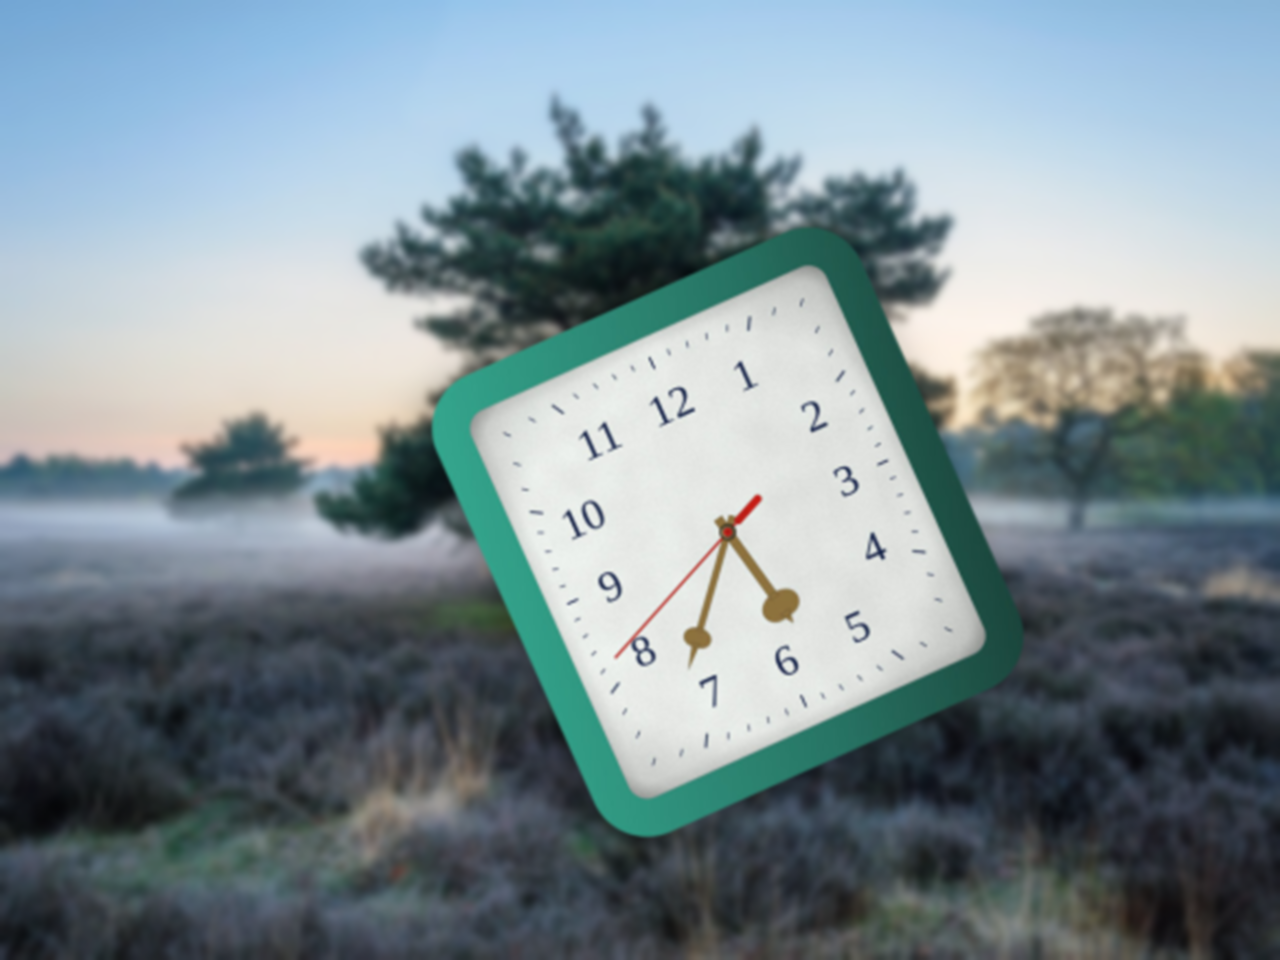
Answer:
{"hour": 5, "minute": 36, "second": 41}
